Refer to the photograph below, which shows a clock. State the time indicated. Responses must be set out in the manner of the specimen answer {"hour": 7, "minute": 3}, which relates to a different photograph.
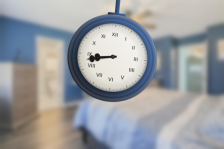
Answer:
{"hour": 8, "minute": 43}
